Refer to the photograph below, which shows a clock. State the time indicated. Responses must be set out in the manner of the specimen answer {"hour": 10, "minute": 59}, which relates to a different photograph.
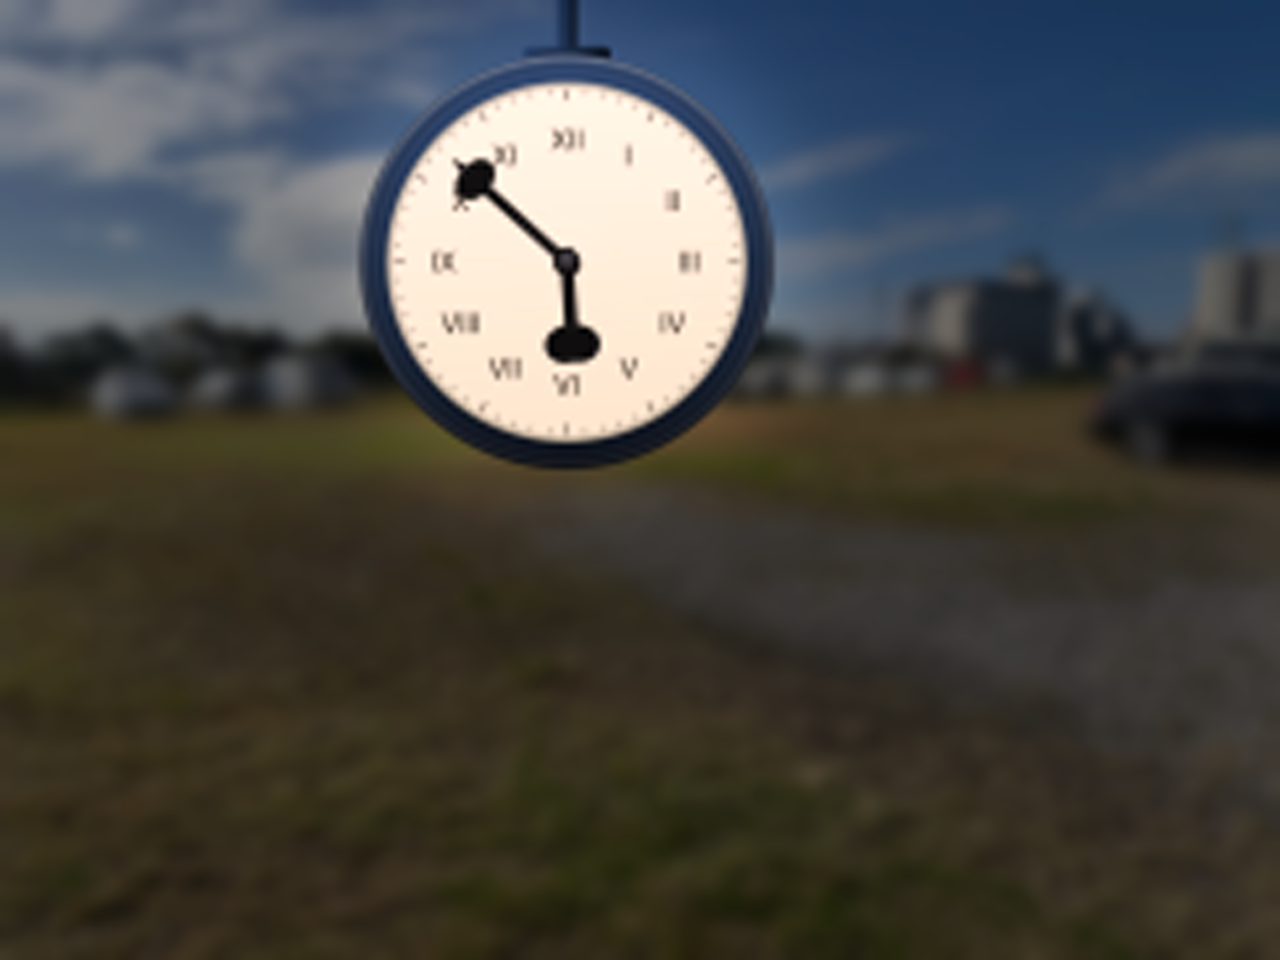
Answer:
{"hour": 5, "minute": 52}
